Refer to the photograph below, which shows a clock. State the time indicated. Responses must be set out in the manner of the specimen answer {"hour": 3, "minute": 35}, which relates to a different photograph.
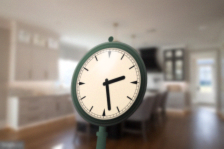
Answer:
{"hour": 2, "minute": 28}
